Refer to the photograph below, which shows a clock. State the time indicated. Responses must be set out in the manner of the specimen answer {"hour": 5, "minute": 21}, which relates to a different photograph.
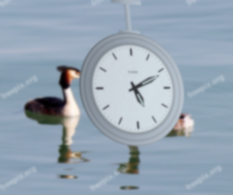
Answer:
{"hour": 5, "minute": 11}
